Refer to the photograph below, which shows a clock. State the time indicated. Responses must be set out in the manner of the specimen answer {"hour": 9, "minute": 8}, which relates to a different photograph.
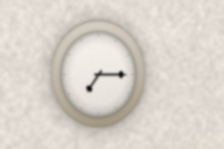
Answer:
{"hour": 7, "minute": 15}
